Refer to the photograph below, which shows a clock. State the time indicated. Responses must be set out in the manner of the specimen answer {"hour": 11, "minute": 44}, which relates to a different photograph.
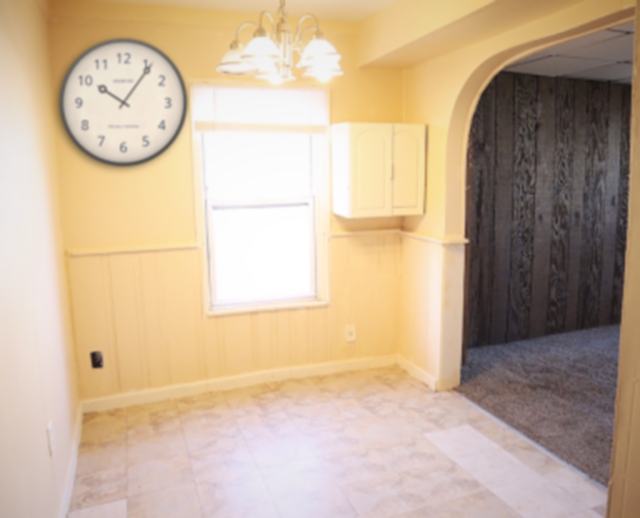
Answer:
{"hour": 10, "minute": 6}
